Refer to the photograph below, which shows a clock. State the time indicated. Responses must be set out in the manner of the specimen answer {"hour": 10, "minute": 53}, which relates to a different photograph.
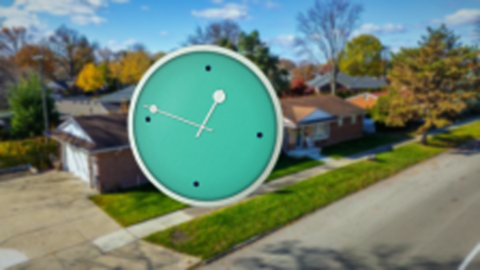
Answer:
{"hour": 12, "minute": 47}
